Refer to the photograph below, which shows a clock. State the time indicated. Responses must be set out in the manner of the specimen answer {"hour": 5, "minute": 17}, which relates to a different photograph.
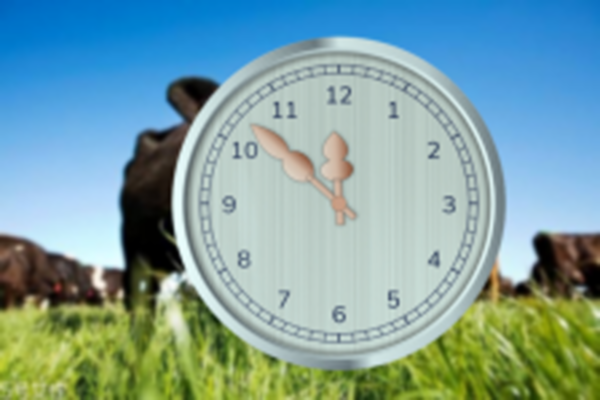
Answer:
{"hour": 11, "minute": 52}
